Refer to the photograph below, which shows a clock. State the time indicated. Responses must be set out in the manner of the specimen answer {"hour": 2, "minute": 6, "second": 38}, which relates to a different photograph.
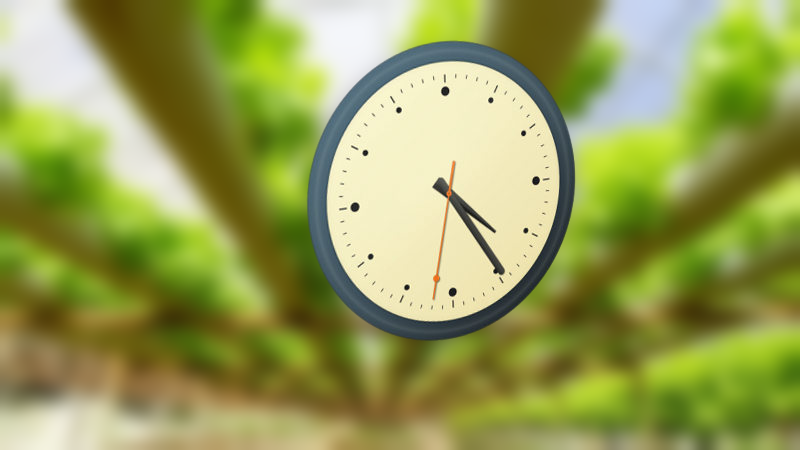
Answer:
{"hour": 4, "minute": 24, "second": 32}
